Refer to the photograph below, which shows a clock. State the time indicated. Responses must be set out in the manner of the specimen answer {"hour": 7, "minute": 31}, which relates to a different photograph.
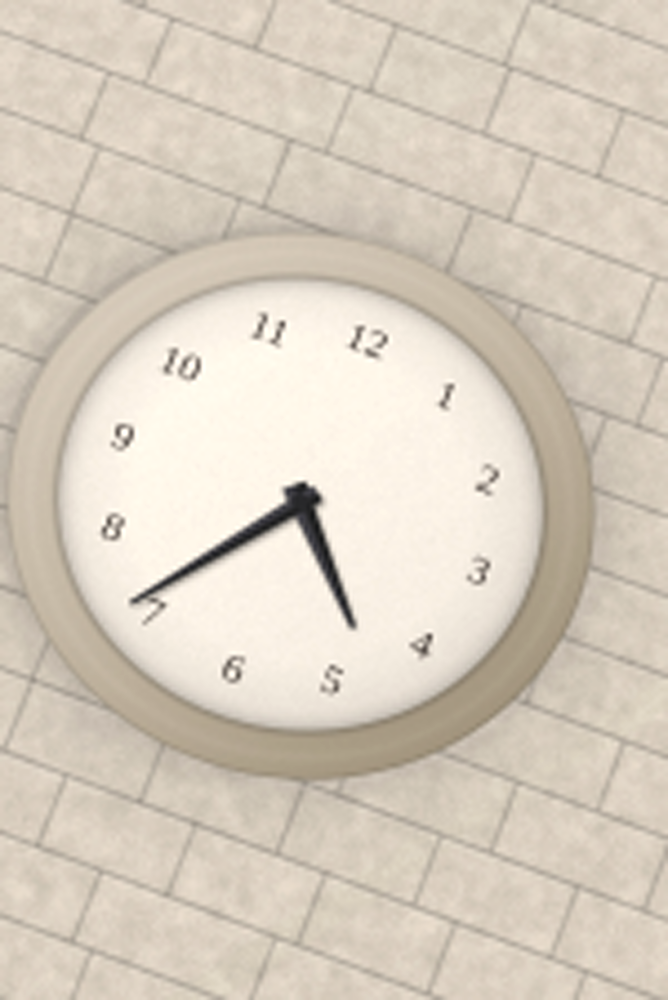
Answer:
{"hour": 4, "minute": 36}
